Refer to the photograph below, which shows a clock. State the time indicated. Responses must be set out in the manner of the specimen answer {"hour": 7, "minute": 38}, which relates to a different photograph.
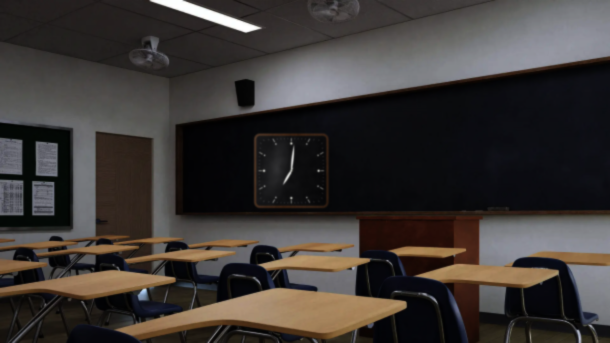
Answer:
{"hour": 7, "minute": 1}
